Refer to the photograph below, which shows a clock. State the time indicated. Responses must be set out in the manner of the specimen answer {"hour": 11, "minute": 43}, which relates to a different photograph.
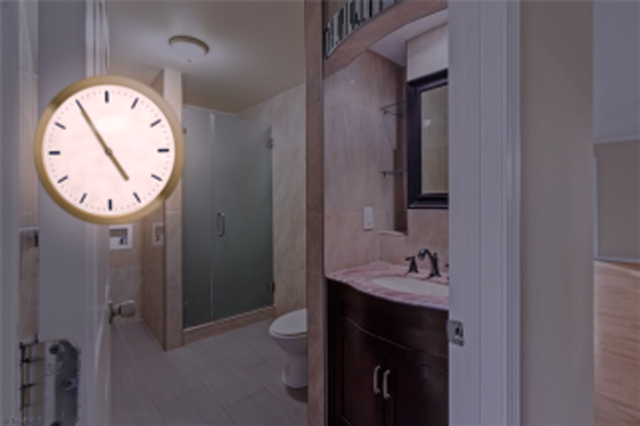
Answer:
{"hour": 4, "minute": 55}
